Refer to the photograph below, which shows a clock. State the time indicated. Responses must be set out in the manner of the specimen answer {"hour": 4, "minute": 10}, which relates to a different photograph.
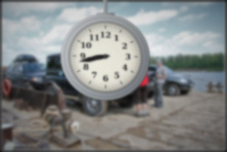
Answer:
{"hour": 8, "minute": 43}
